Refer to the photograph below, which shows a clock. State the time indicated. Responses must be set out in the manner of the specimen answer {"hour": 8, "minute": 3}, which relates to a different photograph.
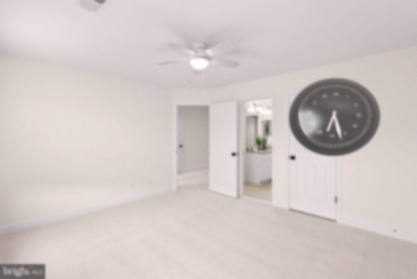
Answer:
{"hour": 6, "minute": 27}
